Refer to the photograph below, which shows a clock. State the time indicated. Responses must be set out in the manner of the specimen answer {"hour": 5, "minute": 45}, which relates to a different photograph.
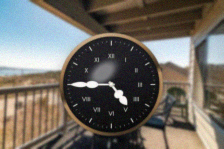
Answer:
{"hour": 4, "minute": 45}
